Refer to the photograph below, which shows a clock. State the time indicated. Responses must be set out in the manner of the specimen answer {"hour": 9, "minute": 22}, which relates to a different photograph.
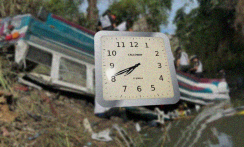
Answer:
{"hour": 7, "minute": 41}
